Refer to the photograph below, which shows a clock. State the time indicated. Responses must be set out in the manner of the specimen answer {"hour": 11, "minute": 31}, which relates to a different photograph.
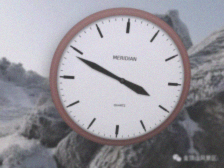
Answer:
{"hour": 3, "minute": 49}
